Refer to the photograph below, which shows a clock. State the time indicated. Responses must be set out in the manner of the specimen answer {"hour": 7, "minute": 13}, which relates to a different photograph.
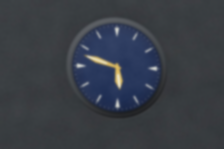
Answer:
{"hour": 5, "minute": 48}
